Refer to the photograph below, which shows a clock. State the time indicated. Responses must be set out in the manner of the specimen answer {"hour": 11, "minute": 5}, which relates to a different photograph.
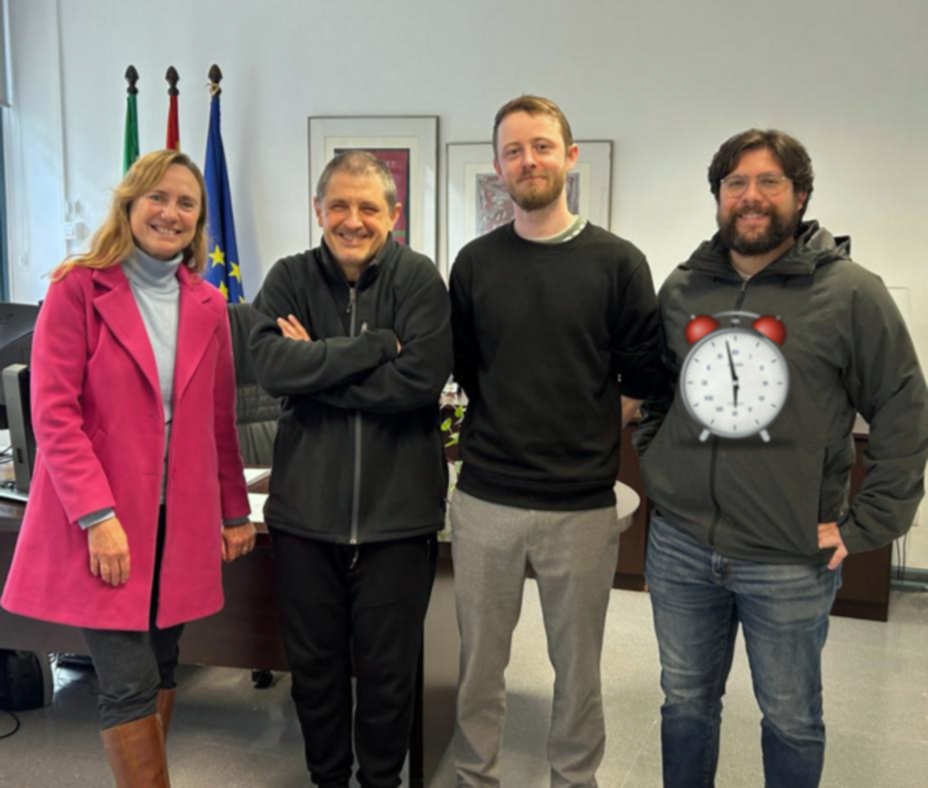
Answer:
{"hour": 5, "minute": 58}
